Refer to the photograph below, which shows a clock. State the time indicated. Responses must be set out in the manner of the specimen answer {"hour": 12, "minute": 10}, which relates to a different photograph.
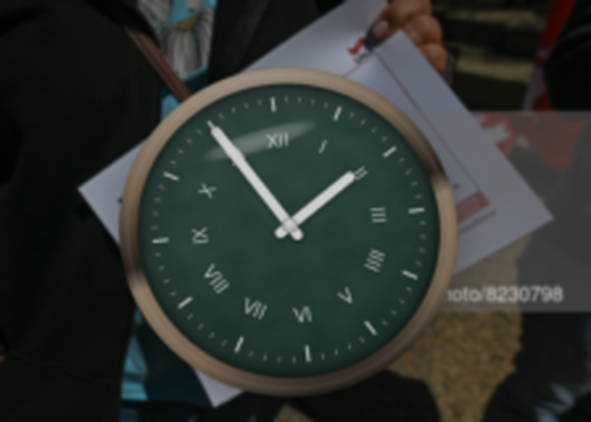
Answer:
{"hour": 1, "minute": 55}
